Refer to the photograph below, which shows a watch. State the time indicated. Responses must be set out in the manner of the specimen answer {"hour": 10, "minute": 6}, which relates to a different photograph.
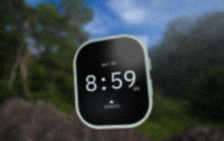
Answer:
{"hour": 8, "minute": 59}
